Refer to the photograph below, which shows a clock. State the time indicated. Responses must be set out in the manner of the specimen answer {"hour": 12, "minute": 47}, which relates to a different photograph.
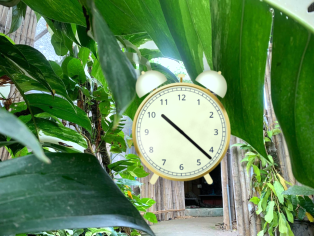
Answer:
{"hour": 10, "minute": 22}
